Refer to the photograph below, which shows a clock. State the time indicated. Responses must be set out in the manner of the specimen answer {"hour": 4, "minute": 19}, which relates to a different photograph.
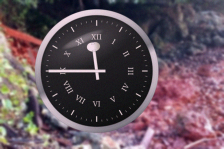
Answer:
{"hour": 11, "minute": 45}
